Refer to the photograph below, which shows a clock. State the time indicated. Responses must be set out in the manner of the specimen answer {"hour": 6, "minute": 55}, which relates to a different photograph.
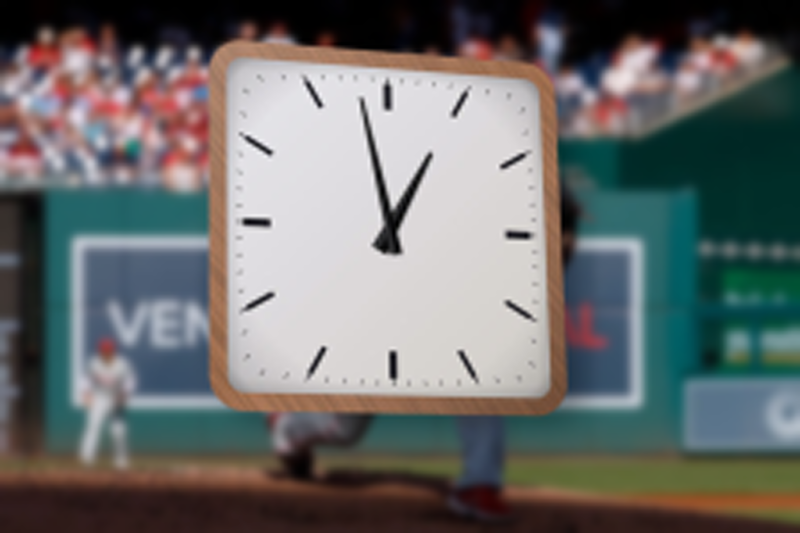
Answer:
{"hour": 12, "minute": 58}
